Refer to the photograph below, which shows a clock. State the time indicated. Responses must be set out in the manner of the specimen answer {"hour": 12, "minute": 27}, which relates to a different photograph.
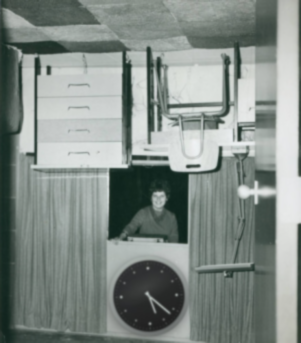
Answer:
{"hour": 5, "minute": 22}
